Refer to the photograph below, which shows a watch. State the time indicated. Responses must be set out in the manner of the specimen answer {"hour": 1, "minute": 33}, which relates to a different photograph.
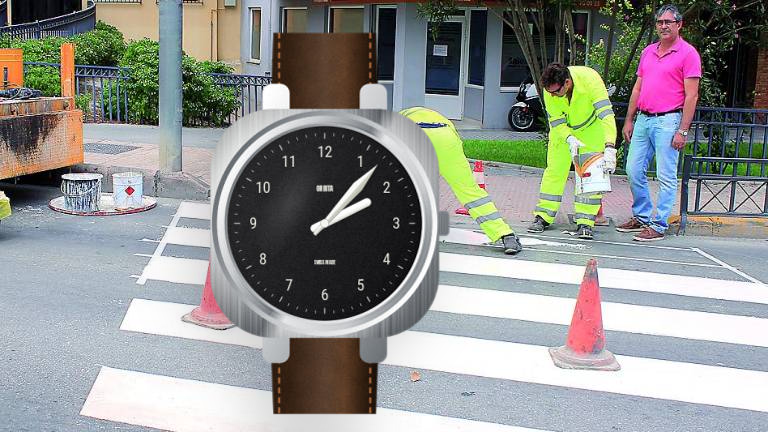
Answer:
{"hour": 2, "minute": 7}
